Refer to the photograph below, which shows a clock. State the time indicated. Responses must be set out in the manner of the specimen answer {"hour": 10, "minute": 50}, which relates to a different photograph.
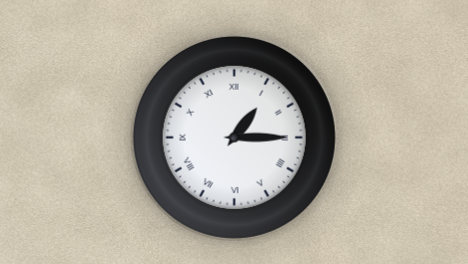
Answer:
{"hour": 1, "minute": 15}
